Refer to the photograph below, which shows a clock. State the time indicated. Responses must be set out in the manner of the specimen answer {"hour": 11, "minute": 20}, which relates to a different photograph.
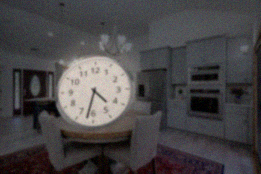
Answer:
{"hour": 4, "minute": 32}
